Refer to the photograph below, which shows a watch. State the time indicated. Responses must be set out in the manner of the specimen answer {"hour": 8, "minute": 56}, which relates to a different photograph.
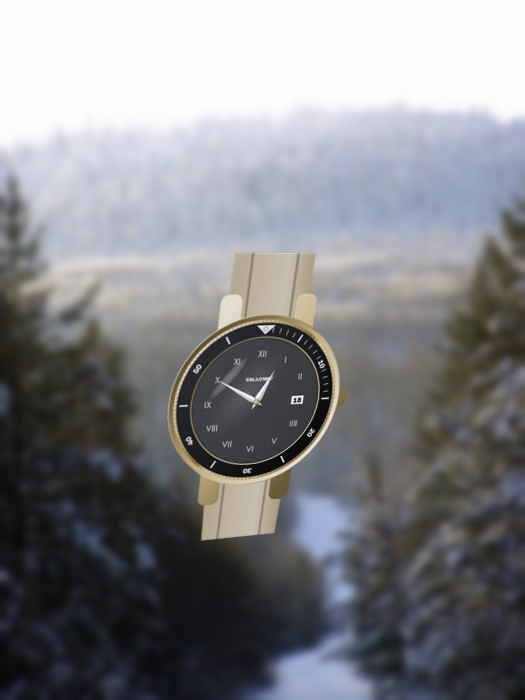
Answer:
{"hour": 12, "minute": 50}
